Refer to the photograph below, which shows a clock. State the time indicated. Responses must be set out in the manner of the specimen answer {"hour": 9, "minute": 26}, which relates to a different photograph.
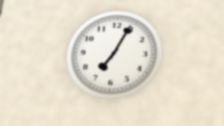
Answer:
{"hour": 7, "minute": 4}
